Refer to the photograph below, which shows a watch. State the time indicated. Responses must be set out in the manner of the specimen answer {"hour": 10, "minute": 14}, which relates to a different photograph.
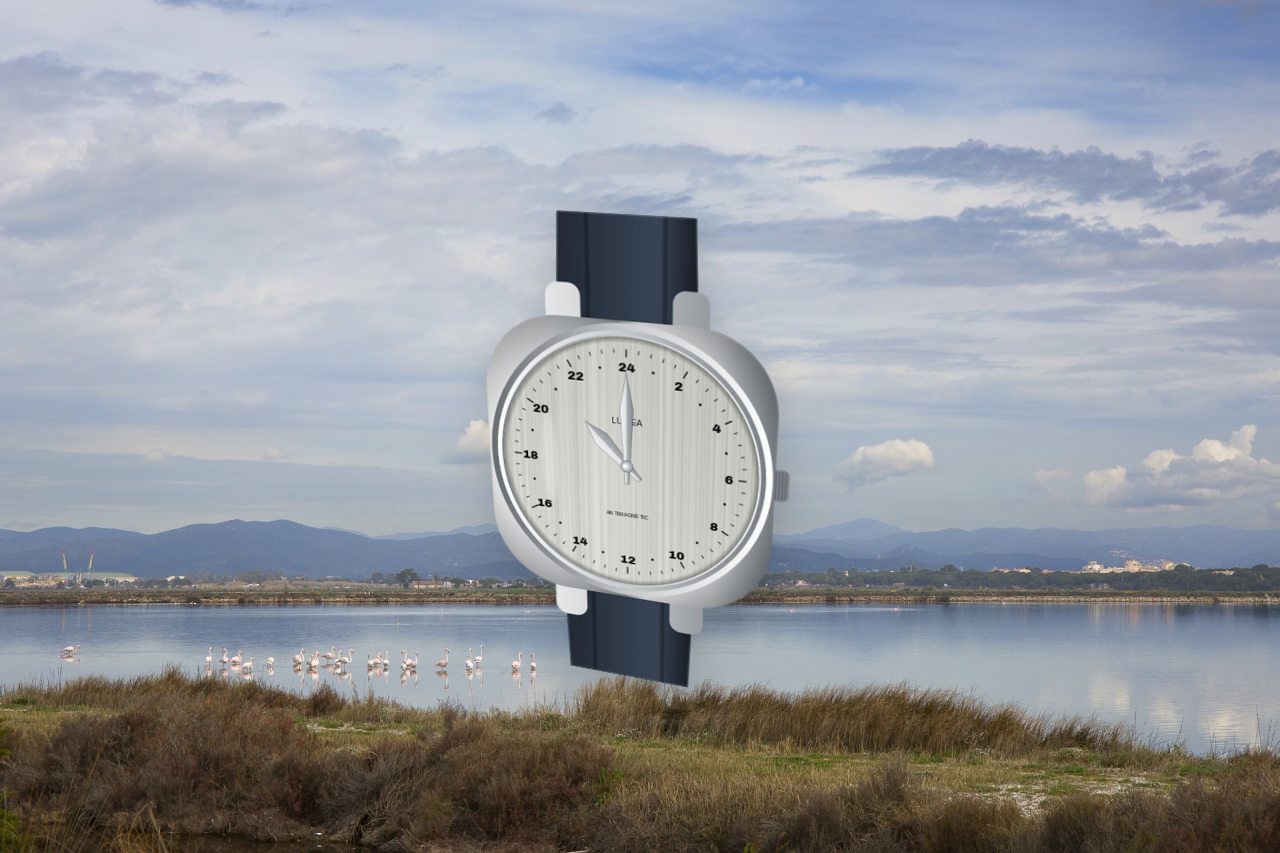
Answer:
{"hour": 21, "minute": 0}
